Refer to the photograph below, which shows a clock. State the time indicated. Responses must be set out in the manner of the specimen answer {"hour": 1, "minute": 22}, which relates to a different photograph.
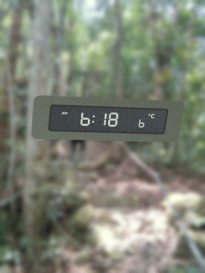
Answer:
{"hour": 6, "minute": 18}
